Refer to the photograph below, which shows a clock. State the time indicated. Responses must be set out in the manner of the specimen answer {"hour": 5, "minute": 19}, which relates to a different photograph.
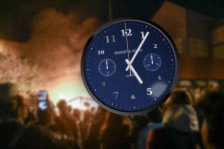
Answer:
{"hour": 5, "minute": 6}
